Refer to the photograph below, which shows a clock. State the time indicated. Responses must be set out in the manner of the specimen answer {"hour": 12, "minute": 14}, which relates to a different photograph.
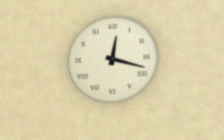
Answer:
{"hour": 12, "minute": 18}
